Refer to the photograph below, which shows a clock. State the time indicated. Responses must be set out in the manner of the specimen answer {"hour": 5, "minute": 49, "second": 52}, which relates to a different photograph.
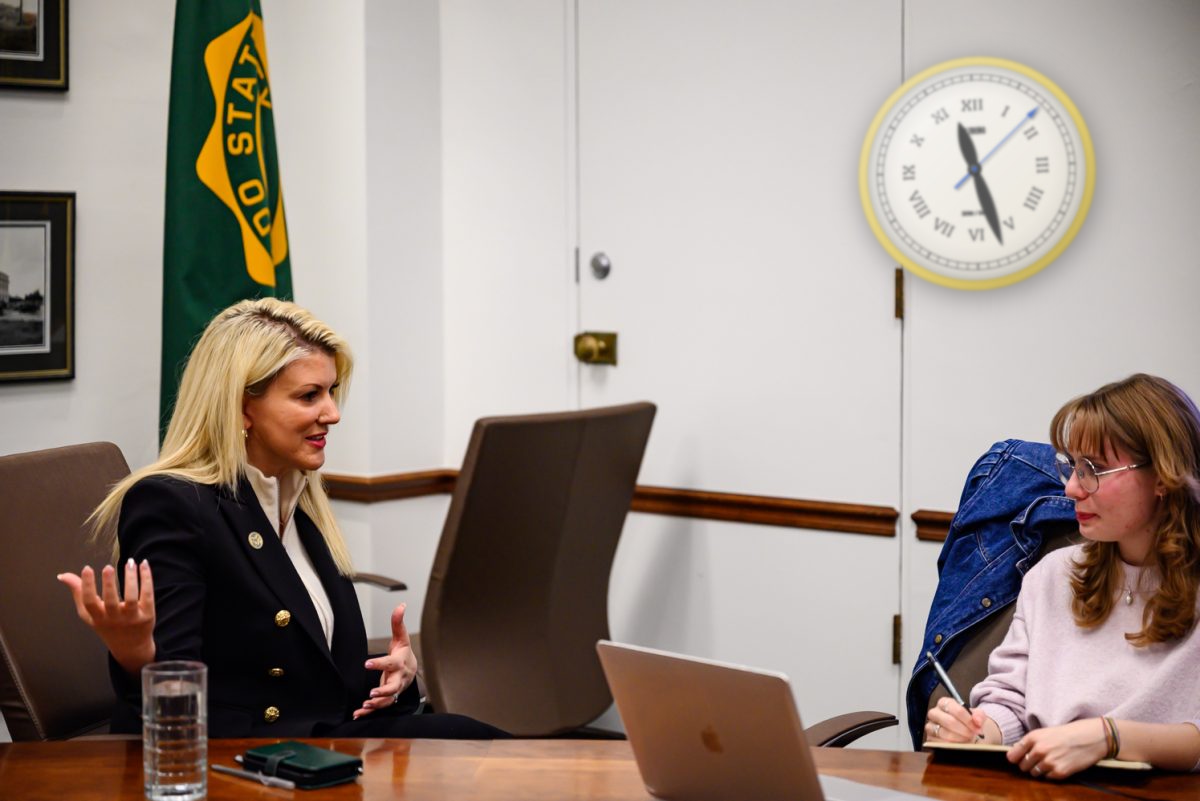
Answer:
{"hour": 11, "minute": 27, "second": 8}
